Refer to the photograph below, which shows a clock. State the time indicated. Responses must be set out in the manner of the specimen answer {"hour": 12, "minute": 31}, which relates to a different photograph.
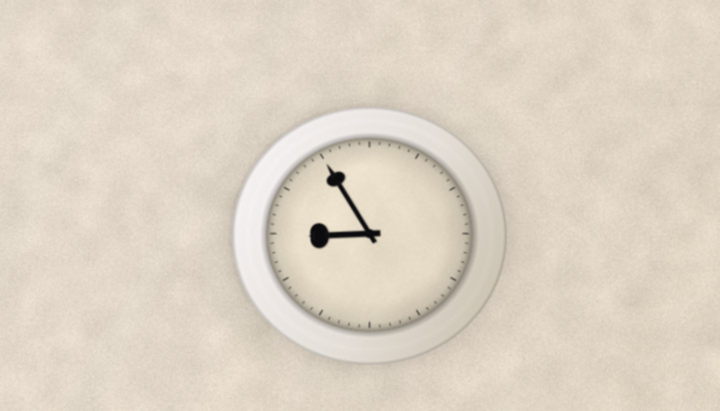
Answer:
{"hour": 8, "minute": 55}
